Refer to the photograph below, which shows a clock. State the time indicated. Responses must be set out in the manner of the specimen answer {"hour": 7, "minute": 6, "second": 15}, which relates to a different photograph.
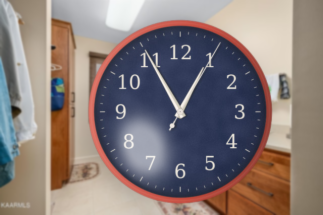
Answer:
{"hour": 12, "minute": 55, "second": 5}
